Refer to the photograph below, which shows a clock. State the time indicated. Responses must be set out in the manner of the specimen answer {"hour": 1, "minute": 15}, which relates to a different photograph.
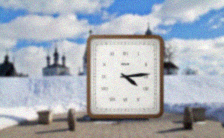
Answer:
{"hour": 4, "minute": 14}
